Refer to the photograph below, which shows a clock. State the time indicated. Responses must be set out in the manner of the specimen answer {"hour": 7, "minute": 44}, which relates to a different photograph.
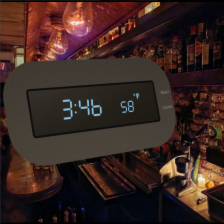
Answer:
{"hour": 3, "minute": 46}
